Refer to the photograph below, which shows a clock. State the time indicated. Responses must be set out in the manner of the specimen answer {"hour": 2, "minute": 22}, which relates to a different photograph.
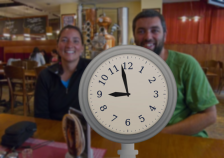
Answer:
{"hour": 8, "minute": 58}
